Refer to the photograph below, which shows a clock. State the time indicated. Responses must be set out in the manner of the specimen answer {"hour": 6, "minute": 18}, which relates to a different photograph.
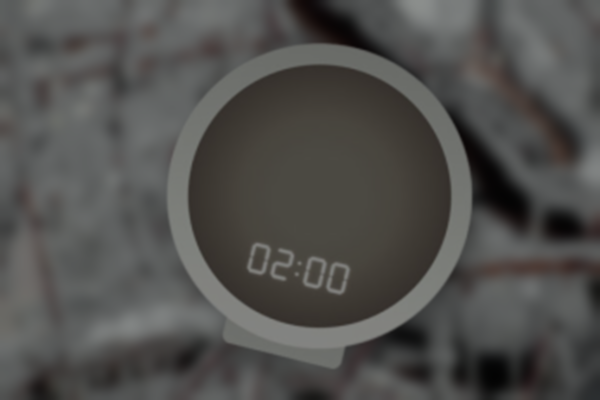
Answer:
{"hour": 2, "minute": 0}
